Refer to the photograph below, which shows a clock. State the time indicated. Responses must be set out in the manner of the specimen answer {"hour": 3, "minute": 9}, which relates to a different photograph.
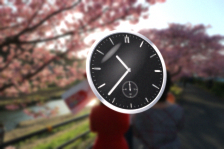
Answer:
{"hour": 10, "minute": 37}
